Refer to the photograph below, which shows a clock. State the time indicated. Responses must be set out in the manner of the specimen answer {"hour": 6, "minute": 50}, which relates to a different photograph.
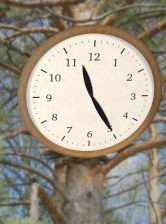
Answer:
{"hour": 11, "minute": 25}
